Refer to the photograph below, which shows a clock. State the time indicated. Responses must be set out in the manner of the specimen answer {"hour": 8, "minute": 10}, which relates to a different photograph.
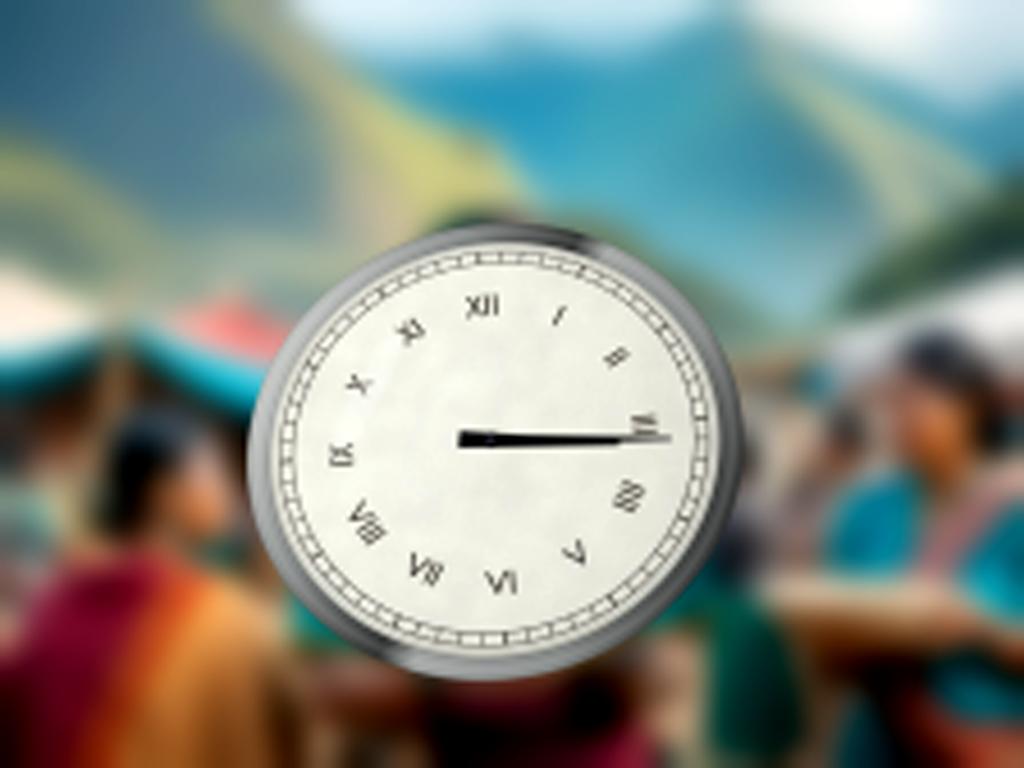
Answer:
{"hour": 3, "minute": 16}
